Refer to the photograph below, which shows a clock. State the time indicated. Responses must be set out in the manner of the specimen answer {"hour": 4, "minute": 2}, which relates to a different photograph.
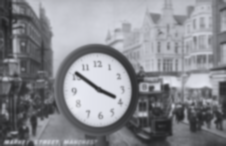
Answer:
{"hour": 3, "minute": 51}
